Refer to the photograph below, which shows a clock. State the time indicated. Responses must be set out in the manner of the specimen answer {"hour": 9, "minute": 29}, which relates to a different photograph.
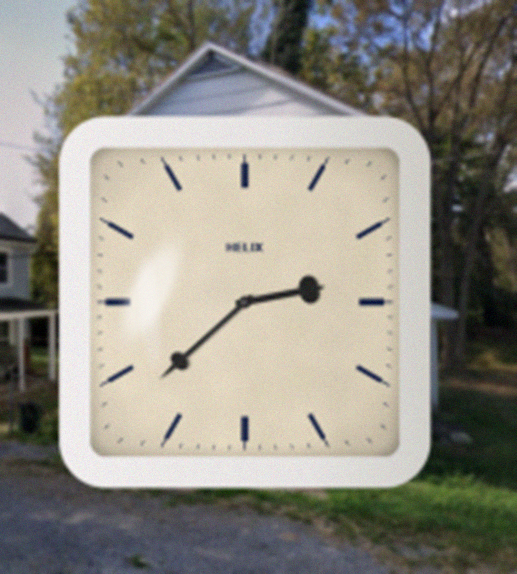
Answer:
{"hour": 2, "minute": 38}
